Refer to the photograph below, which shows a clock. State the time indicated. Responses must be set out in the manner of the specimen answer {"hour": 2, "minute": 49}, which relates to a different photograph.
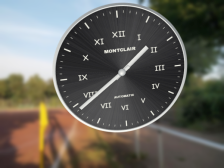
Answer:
{"hour": 1, "minute": 39}
